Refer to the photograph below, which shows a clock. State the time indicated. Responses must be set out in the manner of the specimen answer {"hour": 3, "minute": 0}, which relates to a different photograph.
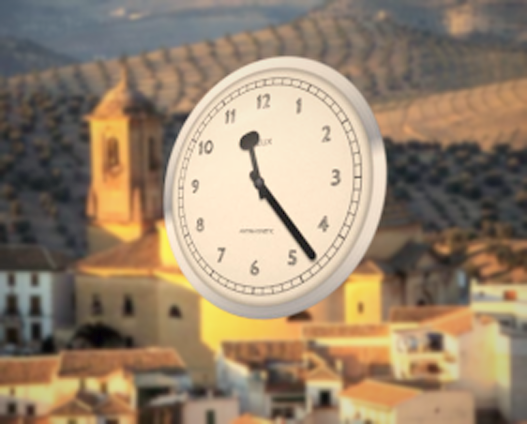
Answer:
{"hour": 11, "minute": 23}
